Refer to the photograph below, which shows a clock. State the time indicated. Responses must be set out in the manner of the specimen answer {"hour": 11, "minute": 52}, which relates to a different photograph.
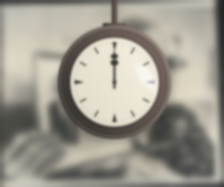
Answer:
{"hour": 12, "minute": 0}
